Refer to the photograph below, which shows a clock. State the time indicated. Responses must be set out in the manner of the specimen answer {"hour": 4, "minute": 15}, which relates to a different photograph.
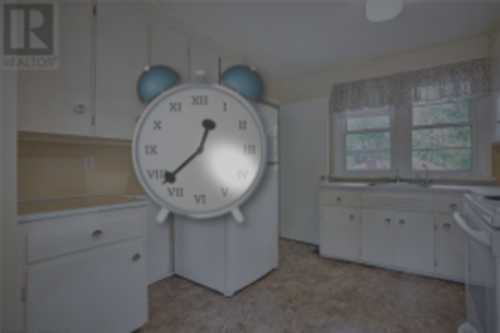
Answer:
{"hour": 12, "minute": 38}
